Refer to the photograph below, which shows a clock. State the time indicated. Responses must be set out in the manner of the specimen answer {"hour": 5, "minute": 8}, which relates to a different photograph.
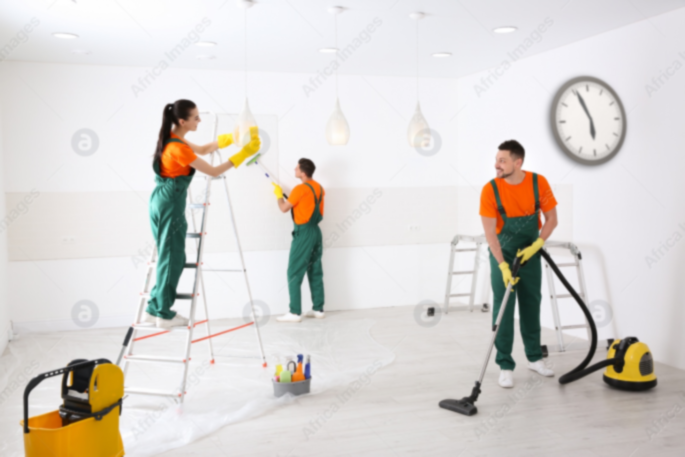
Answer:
{"hour": 5, "minute": 56}
